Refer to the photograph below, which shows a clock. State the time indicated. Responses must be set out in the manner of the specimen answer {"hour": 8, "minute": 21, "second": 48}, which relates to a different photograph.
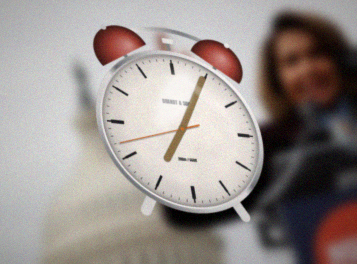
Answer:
{"hour": 7, "minute": 4, "second": 42}
